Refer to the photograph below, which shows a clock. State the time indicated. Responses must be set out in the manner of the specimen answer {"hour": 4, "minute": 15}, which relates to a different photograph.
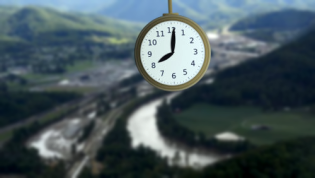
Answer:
{"hour": 8, "minute": 1}
